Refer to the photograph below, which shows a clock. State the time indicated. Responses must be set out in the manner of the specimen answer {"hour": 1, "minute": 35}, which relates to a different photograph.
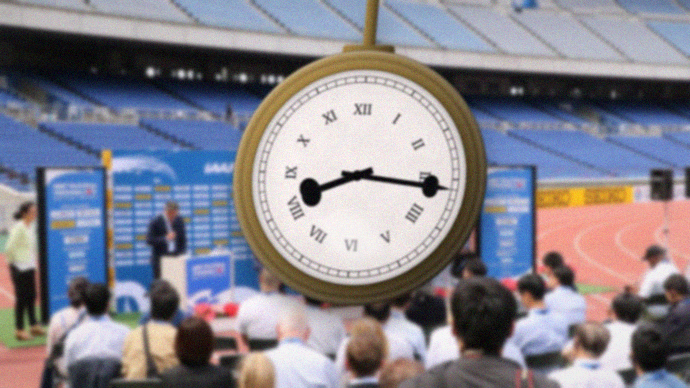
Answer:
{"hour": 8, "minute": 16}
